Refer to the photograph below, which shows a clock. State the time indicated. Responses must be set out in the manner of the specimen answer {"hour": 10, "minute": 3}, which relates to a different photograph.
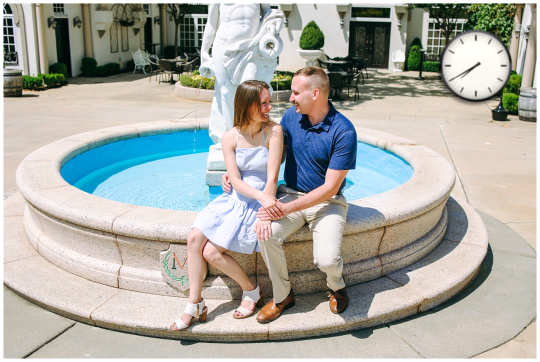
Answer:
{"hour": 7, "minute": 40}
